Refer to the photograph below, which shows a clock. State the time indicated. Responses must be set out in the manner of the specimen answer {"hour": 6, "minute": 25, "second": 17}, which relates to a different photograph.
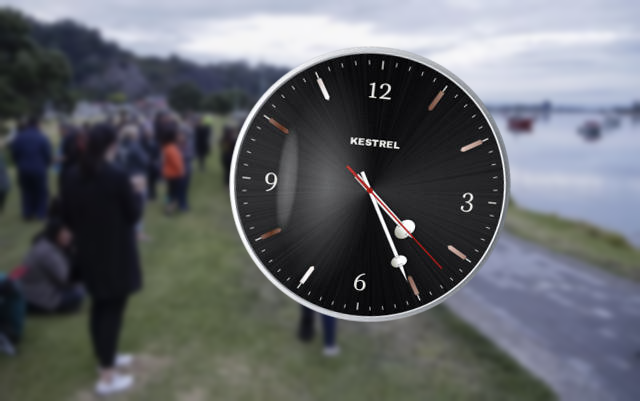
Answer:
{"hour": 4, "minute": 25, "second": 22}
